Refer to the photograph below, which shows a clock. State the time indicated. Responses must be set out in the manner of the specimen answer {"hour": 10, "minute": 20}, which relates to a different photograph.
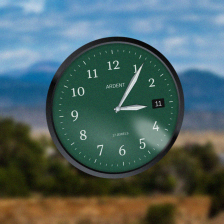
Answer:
{"hour": 3, "minute": 6}
